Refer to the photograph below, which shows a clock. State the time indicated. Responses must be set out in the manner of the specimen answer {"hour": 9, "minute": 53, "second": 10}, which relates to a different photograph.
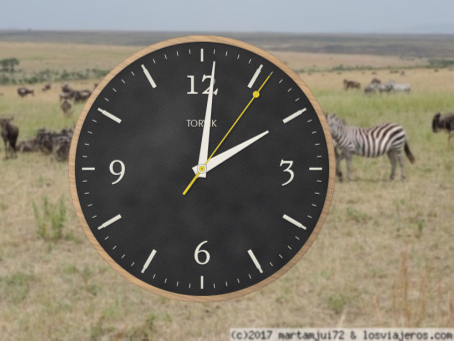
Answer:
{"hour": 2, "minute": 1, "second": 6}
